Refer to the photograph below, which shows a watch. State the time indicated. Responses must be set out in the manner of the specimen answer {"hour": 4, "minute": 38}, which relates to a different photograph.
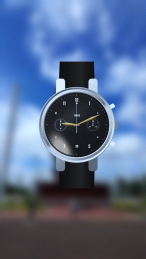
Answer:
{"hour": 9, "minute": 11}
